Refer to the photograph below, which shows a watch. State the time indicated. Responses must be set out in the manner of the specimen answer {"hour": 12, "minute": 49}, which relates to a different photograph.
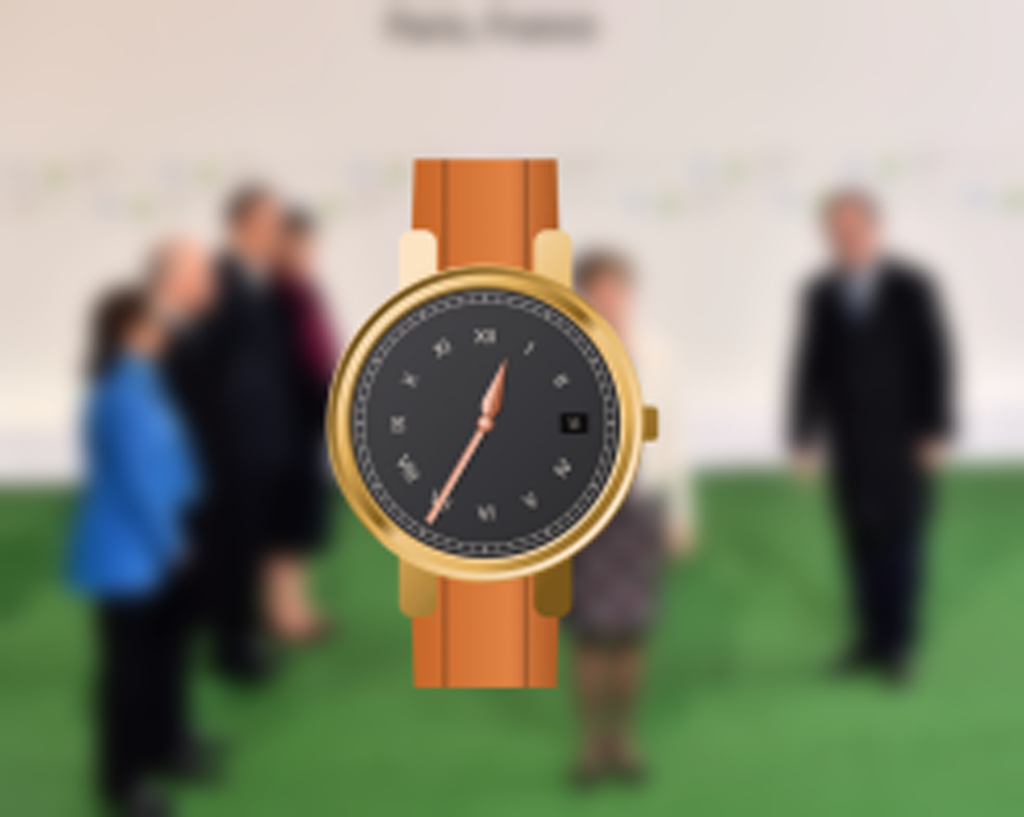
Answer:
{"hour": 12, "minute": 35}
